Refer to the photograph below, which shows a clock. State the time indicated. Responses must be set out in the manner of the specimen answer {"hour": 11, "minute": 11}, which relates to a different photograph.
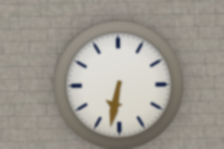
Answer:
{"hour": 6, "minute": 32}
